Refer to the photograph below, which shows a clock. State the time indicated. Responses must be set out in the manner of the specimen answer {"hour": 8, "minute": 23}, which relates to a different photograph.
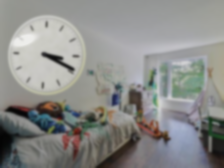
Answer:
{"hour": 3, "minute": 19}
